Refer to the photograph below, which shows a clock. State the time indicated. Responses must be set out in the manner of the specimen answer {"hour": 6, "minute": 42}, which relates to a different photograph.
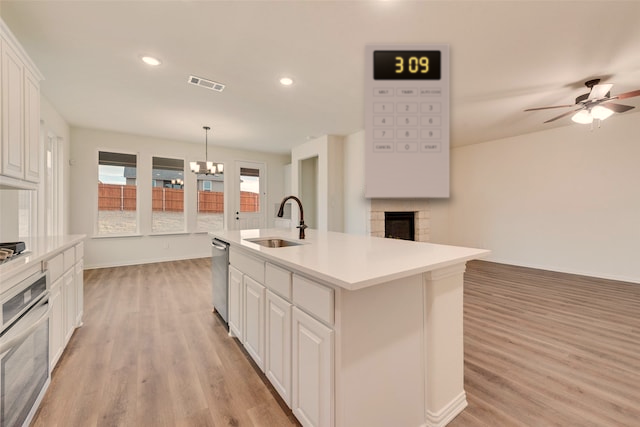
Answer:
{"hour": 3, "minute": 9}
